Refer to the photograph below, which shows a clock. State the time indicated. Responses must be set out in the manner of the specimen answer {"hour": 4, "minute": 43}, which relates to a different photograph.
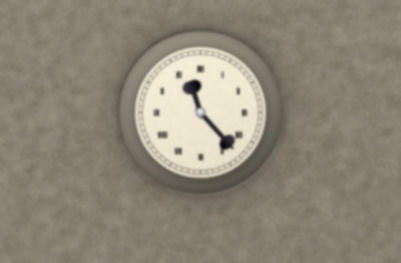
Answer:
{"hour": 11, "minute": 23}
